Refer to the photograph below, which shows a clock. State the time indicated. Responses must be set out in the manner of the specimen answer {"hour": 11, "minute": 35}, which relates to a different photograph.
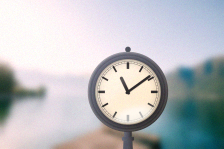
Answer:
{"hour": 11, "minute": 9}
